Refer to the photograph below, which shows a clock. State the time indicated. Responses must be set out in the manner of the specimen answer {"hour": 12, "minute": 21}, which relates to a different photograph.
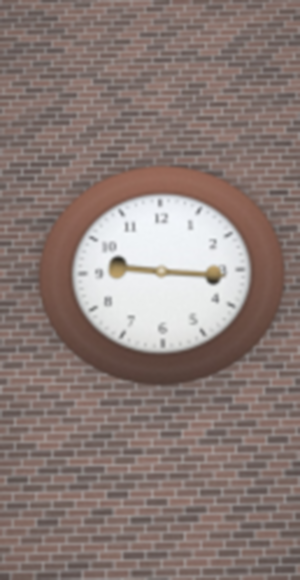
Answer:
{"hour": 9, "minute": 16}
